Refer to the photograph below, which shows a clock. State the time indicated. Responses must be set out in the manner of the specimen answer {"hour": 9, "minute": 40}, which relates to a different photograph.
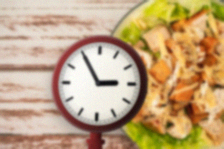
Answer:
{"hour": 2, "minute": 55}
